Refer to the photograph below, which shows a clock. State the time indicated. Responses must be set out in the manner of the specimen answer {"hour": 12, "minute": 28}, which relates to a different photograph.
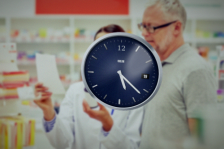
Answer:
{"hour": 5, "minute": 22}
